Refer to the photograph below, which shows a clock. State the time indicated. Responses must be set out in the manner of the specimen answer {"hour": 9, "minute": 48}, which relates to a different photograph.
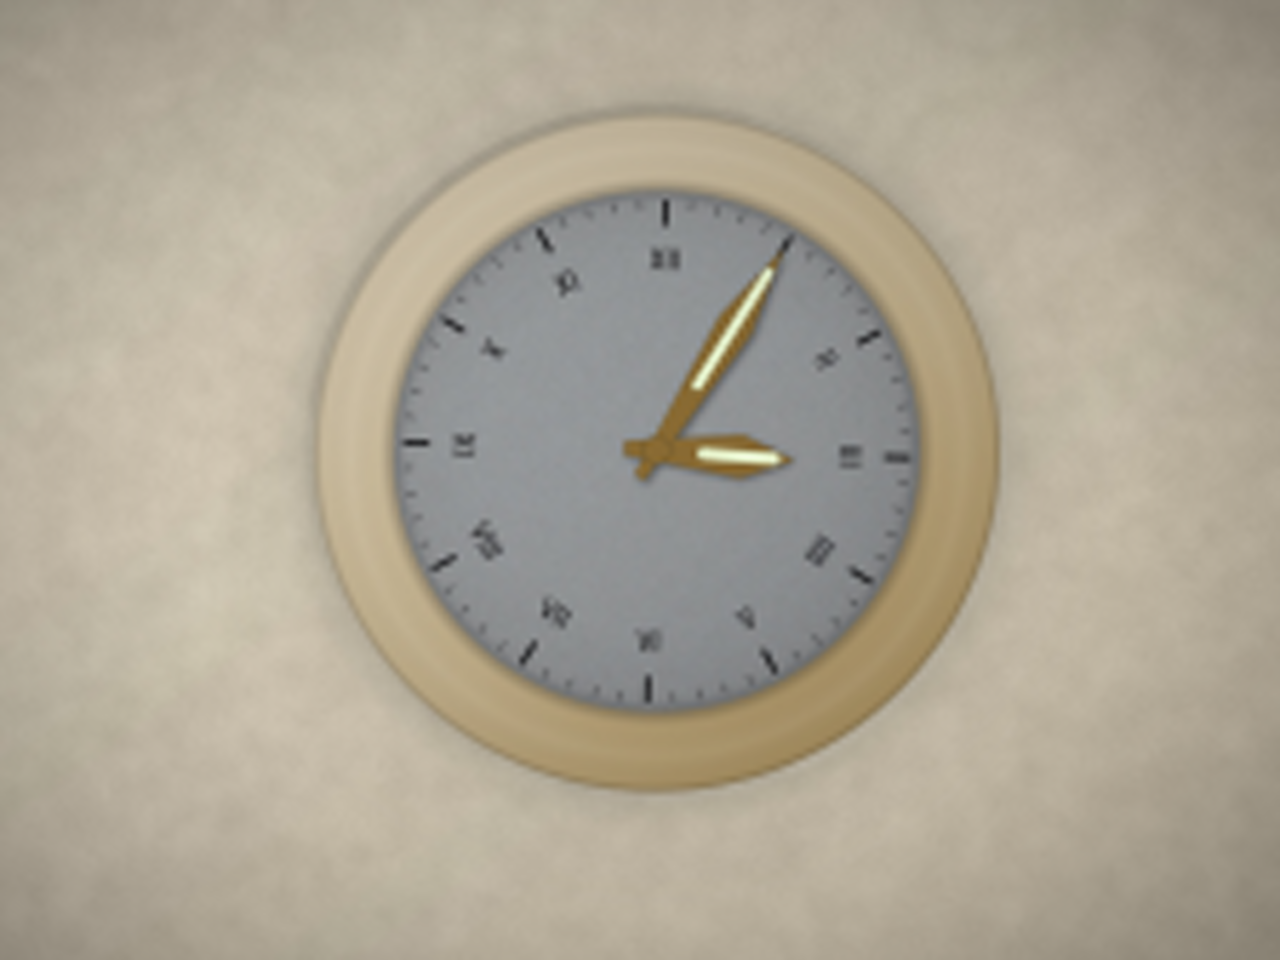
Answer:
{"hour": 3, "minute": 5}
